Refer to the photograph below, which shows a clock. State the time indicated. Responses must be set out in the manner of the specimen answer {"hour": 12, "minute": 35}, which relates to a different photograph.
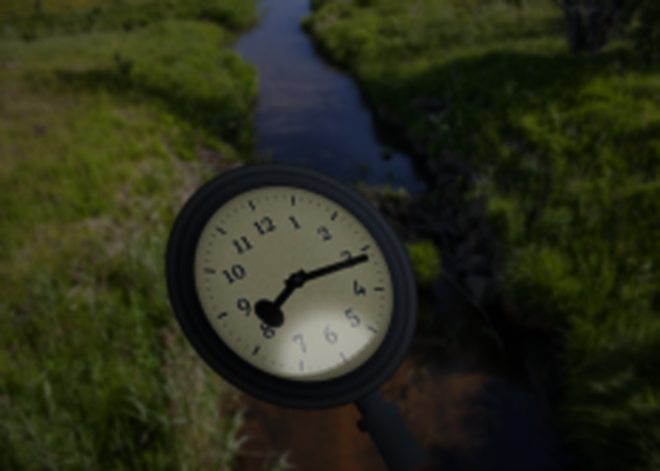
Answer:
{"hour": 8, "minute": 16}
